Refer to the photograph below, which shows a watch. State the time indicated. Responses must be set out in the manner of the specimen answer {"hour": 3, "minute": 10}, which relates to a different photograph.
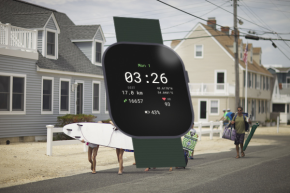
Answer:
{"hour": 3, "minute": 26}
